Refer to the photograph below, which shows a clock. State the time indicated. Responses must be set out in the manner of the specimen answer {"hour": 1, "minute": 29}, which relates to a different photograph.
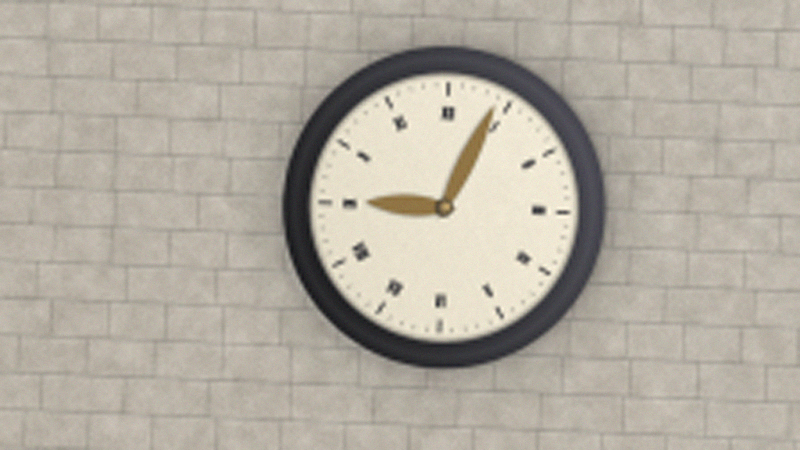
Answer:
{"hour": 9, "minute": 4}
